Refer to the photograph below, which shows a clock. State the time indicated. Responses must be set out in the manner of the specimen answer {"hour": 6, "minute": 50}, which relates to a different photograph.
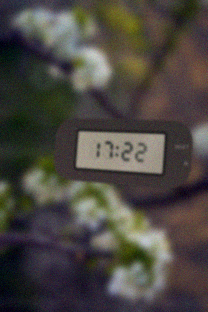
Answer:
{"hour": 17, "minute": 22}
